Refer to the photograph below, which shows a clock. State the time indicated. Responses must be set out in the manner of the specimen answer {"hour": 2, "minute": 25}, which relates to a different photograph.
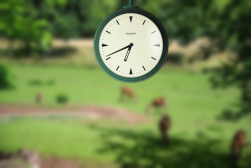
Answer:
{"hour": 6, "minute": 41}
